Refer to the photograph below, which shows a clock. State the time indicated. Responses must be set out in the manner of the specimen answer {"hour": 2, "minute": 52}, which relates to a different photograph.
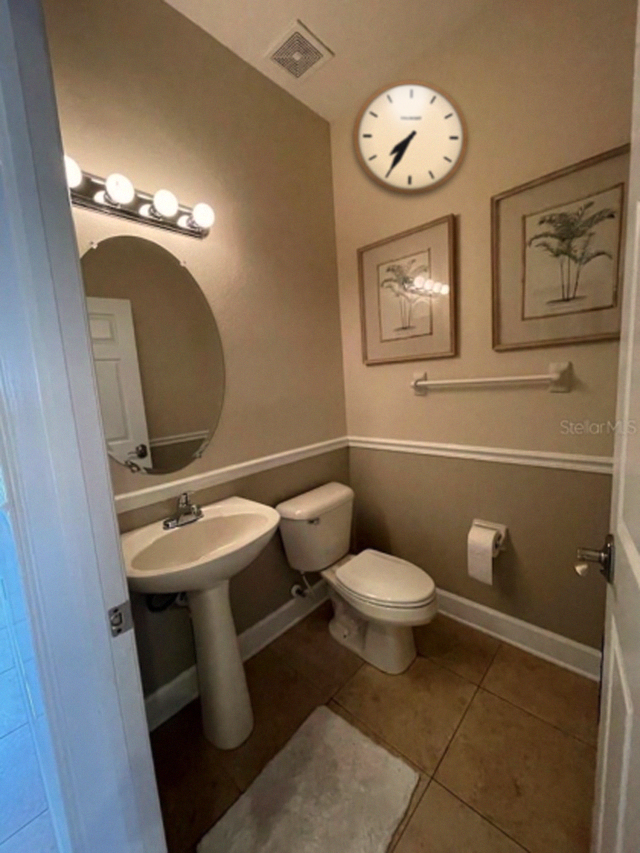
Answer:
{"hour": 7, "minute": 35}
